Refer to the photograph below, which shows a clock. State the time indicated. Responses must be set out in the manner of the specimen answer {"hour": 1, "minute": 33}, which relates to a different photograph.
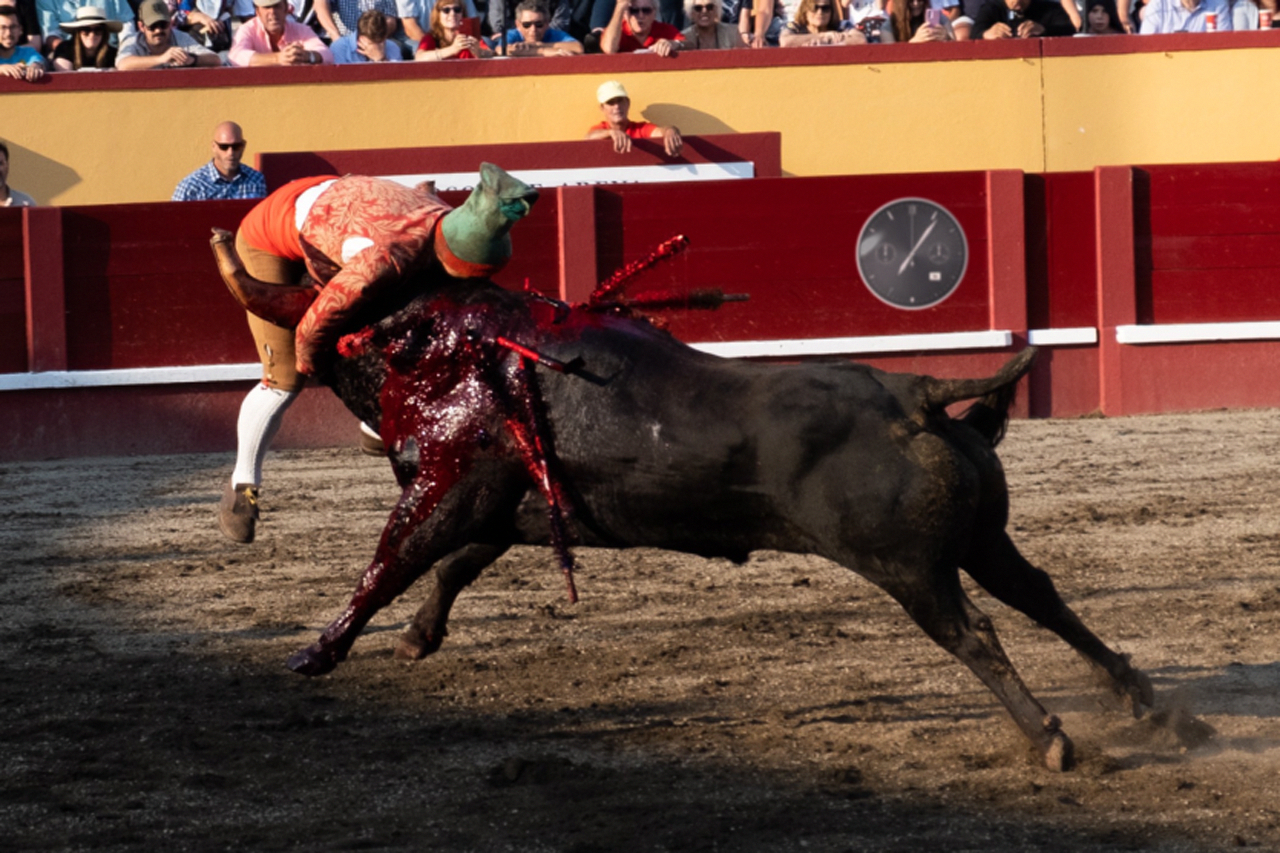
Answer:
{"hour": 7, "minute": 6}
